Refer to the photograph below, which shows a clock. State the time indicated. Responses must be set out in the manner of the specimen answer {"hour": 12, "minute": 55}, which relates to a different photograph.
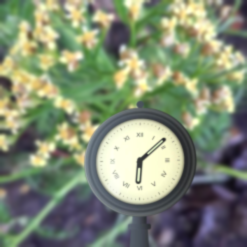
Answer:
{"hour": 6, "minute": 8}
